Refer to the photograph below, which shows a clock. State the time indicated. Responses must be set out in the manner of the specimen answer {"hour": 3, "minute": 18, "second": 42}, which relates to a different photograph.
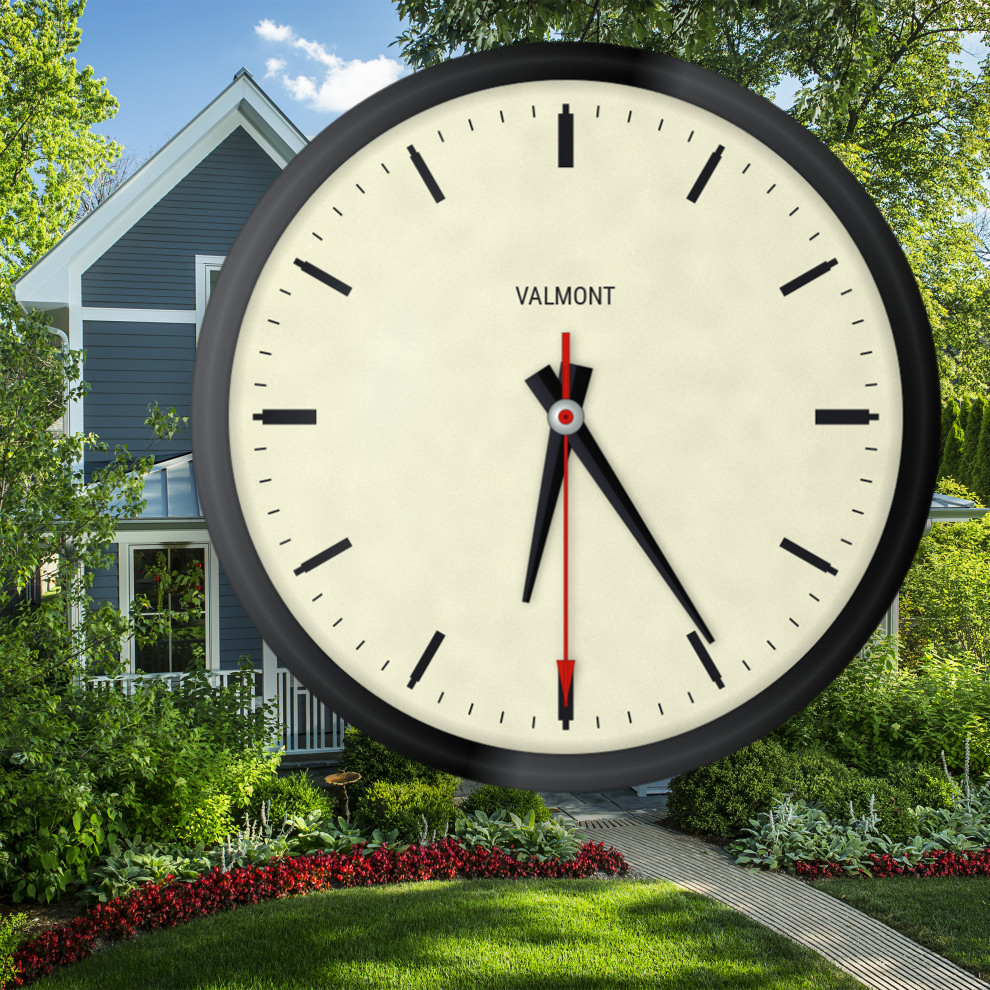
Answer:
{"hour": 6, "minute": 24, "second": 30}
